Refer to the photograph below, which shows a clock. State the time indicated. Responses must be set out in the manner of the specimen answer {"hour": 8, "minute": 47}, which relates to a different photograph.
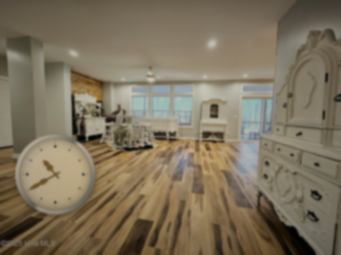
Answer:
{"hour": 10, "minute": 40}
